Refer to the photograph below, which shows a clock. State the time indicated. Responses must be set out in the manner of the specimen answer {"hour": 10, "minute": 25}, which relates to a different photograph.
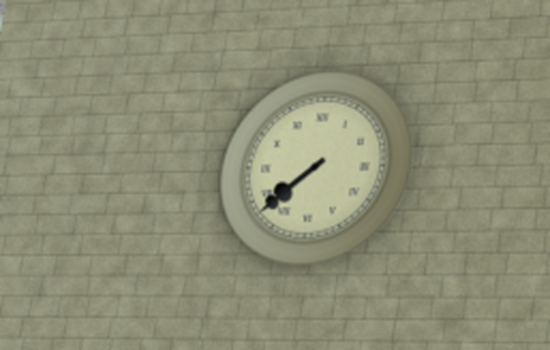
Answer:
{"hour": 7, "minute": 38}
